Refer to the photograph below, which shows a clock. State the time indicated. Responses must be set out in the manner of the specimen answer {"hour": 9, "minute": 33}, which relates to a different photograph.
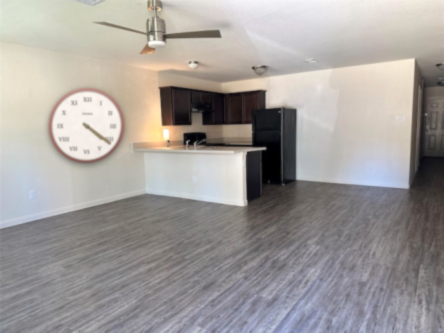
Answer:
{"hour": 4, "minute": 21}
